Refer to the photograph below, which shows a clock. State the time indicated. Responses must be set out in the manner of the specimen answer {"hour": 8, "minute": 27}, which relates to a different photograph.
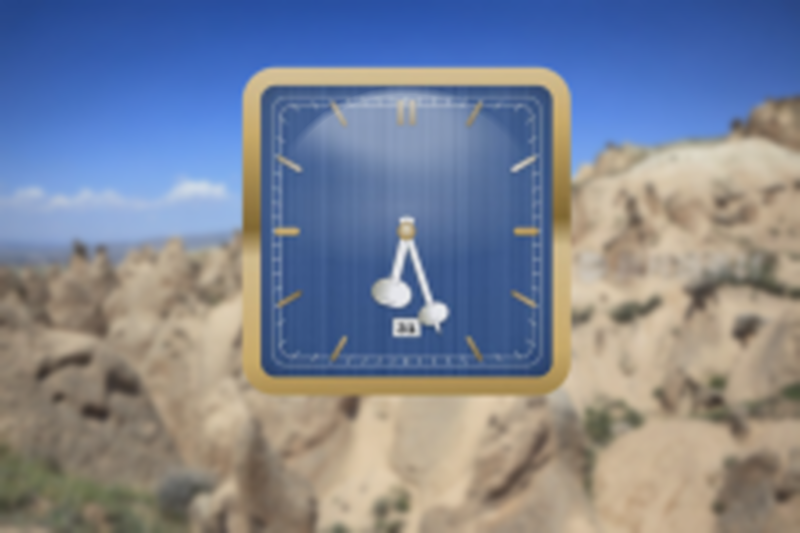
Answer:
{"hour": 6, "minute": 27}
